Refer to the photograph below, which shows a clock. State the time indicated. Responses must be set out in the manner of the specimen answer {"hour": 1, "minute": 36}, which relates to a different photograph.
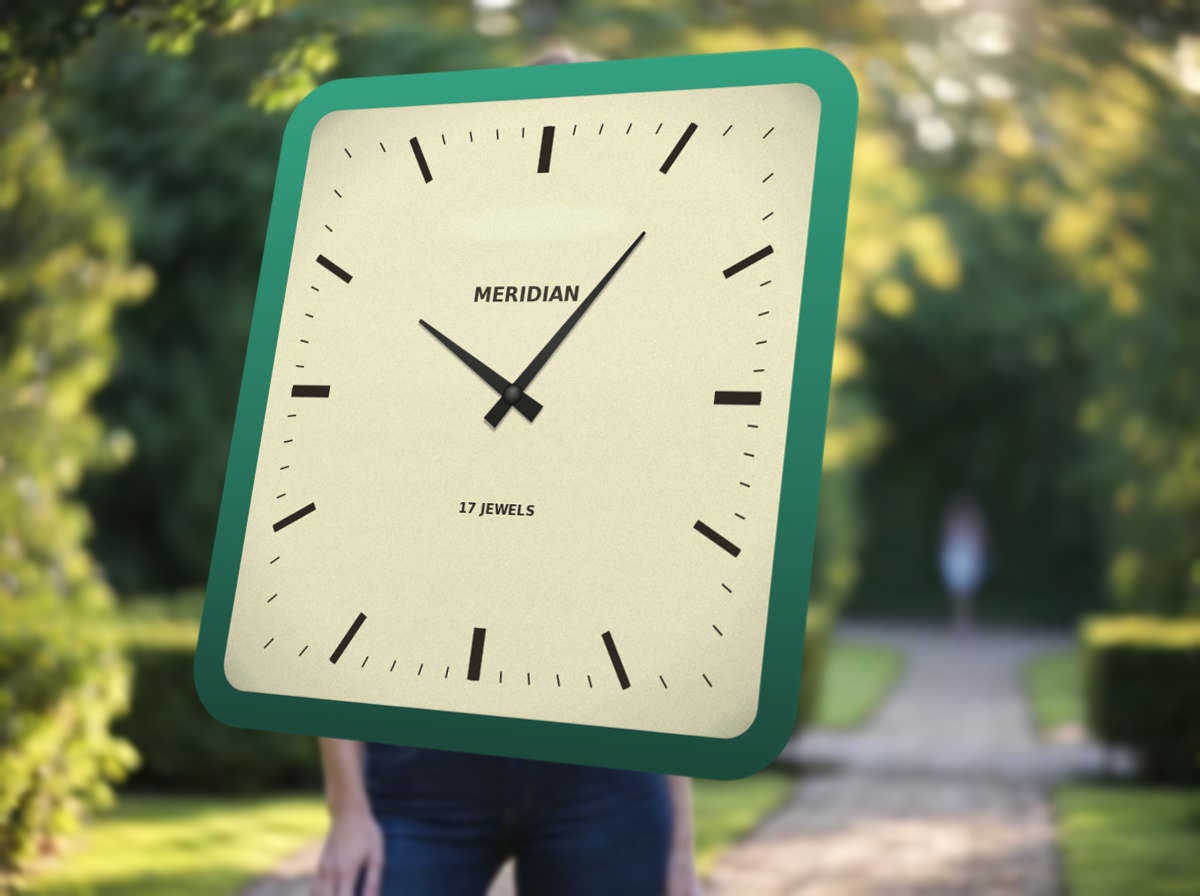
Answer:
{"hour": 10, "minute": 6}
